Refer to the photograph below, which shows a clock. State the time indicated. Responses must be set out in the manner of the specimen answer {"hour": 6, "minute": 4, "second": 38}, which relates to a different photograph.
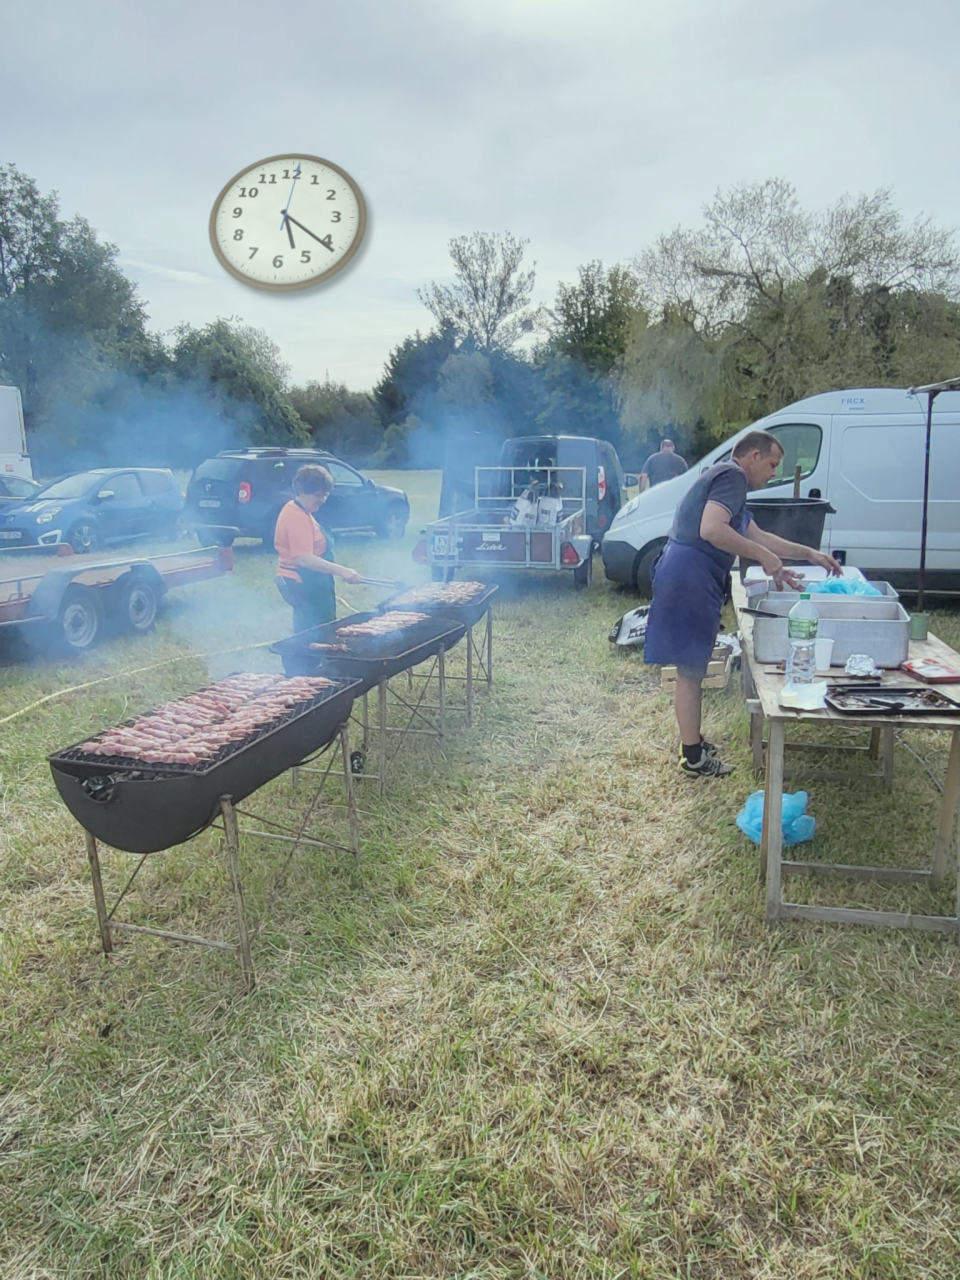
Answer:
{"hour": 5, "minute": 21, "second": 1}
